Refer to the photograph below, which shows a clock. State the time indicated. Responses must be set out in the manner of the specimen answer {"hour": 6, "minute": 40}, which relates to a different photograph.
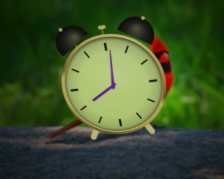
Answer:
{"hour": 8, "minute": 1}
